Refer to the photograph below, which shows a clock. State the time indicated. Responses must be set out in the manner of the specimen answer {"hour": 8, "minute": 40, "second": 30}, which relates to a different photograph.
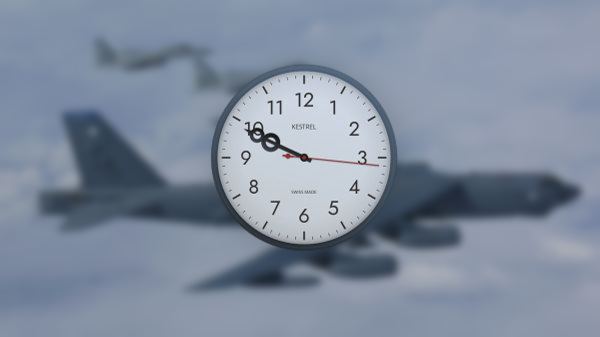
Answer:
{"hour": 9, "minute": 49, "second": 16}
